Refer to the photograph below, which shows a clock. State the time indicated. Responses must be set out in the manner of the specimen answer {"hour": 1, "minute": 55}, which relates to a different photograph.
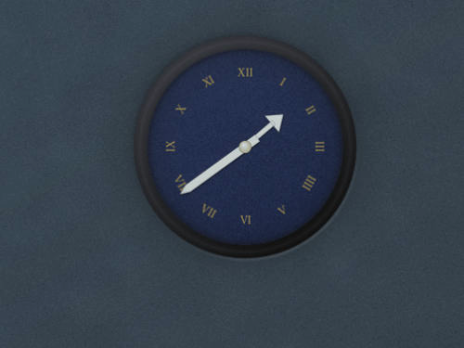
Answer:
{"hour": 1, "minute": 39}
